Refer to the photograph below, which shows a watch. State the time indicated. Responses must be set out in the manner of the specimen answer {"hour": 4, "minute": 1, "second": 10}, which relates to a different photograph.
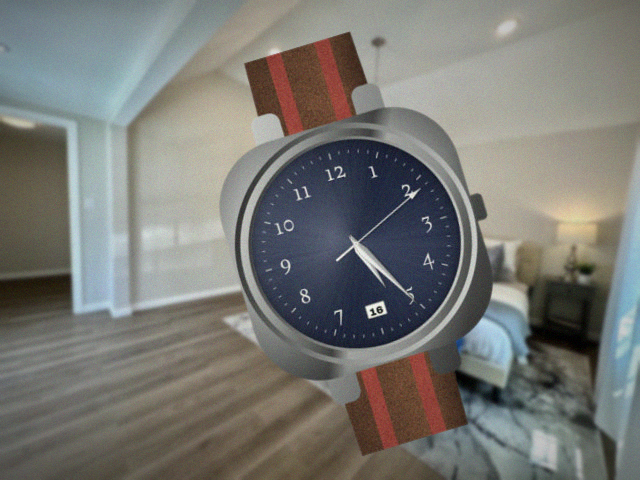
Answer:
{"hour": 5, "minute": 25, "second": 11}
